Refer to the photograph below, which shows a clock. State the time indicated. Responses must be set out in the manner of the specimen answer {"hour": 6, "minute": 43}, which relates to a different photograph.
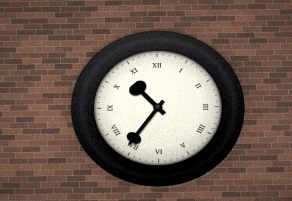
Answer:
{"hour": 10, "minute": 36}
